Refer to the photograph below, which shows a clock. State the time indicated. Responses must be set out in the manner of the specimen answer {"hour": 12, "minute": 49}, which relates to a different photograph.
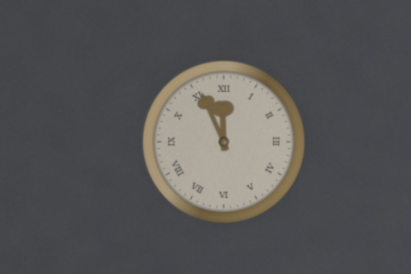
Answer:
{"hour": 11, "minute": 56}
